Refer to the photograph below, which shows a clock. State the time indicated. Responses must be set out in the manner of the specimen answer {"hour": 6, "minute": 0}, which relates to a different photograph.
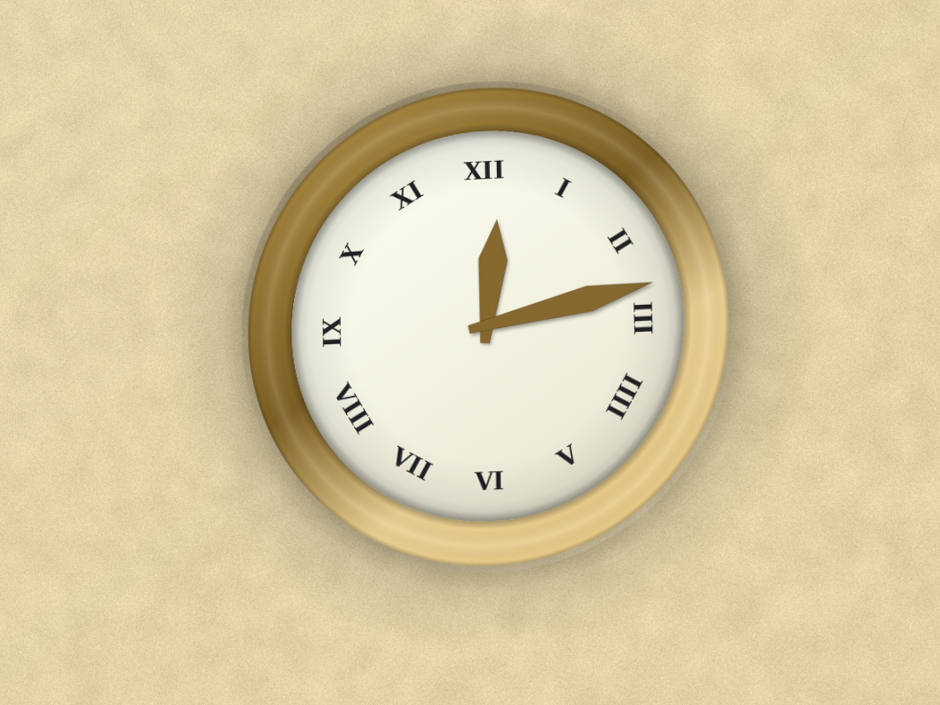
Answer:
{"hour": 12, "minute": 13}
